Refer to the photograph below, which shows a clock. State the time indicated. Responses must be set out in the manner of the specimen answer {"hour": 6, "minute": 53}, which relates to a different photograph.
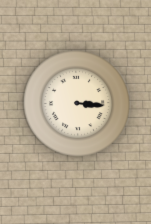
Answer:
{"hour": 3, "minute": 16}
